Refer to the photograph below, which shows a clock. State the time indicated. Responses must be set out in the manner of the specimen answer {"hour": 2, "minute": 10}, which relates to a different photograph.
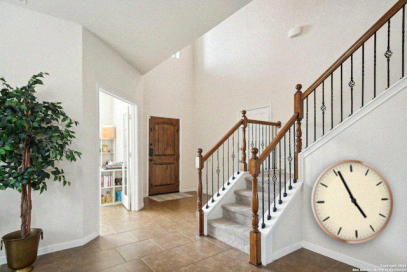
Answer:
{"hour": 4, "minute": 56}
